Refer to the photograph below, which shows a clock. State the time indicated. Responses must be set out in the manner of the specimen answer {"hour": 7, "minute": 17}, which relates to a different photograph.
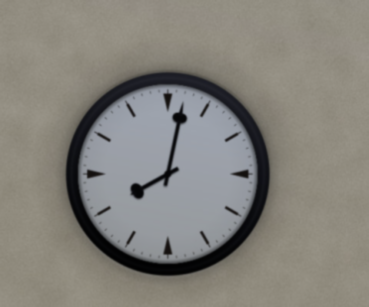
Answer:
{"hour": 8, "minute": 2}
